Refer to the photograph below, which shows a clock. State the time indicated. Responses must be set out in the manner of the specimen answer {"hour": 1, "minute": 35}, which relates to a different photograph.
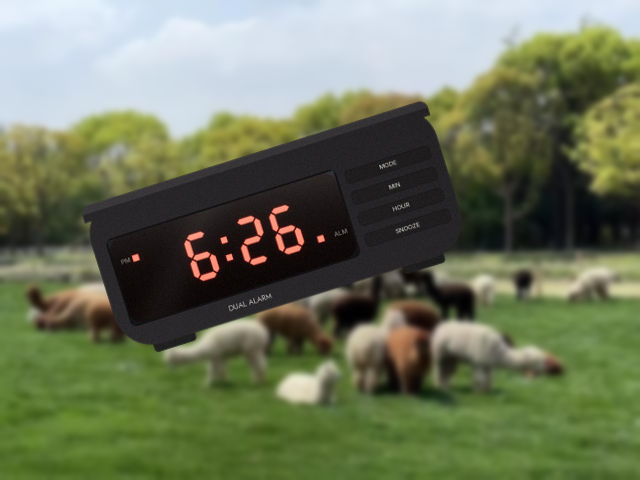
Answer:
{"hour": 6, "minute": 26}
